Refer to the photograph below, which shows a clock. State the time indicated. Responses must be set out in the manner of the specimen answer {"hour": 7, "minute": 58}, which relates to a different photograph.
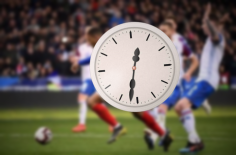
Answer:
{"hour": 12, "minute": 32}
